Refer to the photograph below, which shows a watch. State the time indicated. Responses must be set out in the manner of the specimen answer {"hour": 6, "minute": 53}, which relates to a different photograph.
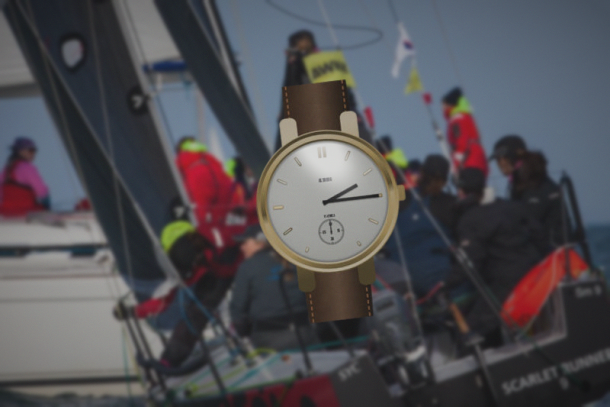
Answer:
{"hour": 2, "minute": 15}
